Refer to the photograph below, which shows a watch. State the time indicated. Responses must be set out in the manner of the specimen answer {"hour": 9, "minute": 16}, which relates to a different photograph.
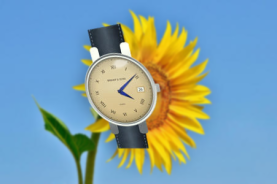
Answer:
{"hour": 4, "minute": 9}
